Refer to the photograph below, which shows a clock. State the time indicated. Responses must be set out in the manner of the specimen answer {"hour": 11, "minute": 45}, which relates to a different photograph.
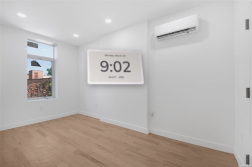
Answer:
{"hour": 9, "minute": 2}
